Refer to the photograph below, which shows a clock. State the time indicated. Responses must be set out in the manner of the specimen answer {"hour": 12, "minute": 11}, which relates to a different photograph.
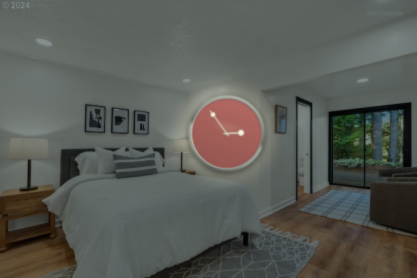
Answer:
{"hour": 2, "minute": 54}
